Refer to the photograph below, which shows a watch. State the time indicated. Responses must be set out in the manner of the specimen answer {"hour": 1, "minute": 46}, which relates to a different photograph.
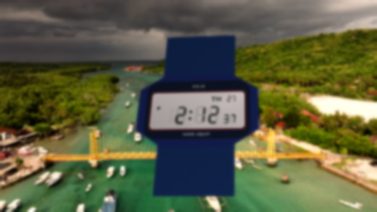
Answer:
{"hour": 2, "minute": 12}
